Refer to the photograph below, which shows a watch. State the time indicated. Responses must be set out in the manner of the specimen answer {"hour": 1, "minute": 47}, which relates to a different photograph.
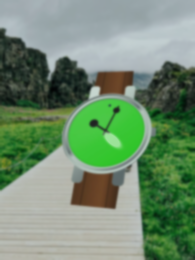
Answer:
{"hour": 10, "minute": 3}
